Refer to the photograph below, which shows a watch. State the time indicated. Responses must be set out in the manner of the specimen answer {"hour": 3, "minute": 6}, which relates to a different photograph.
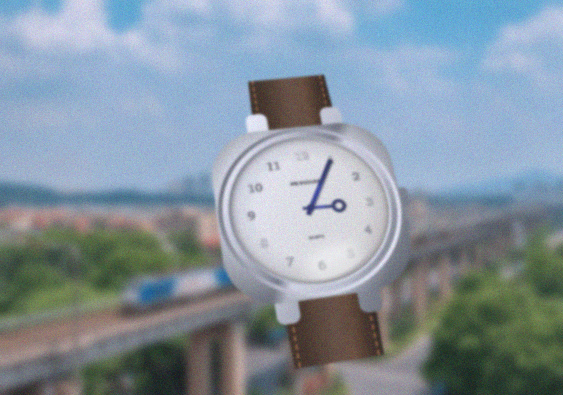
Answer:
{"hour": 3, "minute": 5}
